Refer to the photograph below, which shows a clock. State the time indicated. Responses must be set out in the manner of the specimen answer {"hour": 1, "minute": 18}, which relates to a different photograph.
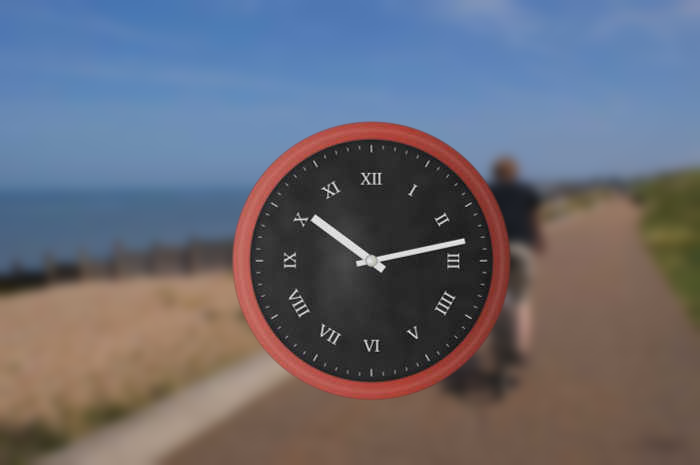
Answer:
{"hour": 10, "minute": 13}
